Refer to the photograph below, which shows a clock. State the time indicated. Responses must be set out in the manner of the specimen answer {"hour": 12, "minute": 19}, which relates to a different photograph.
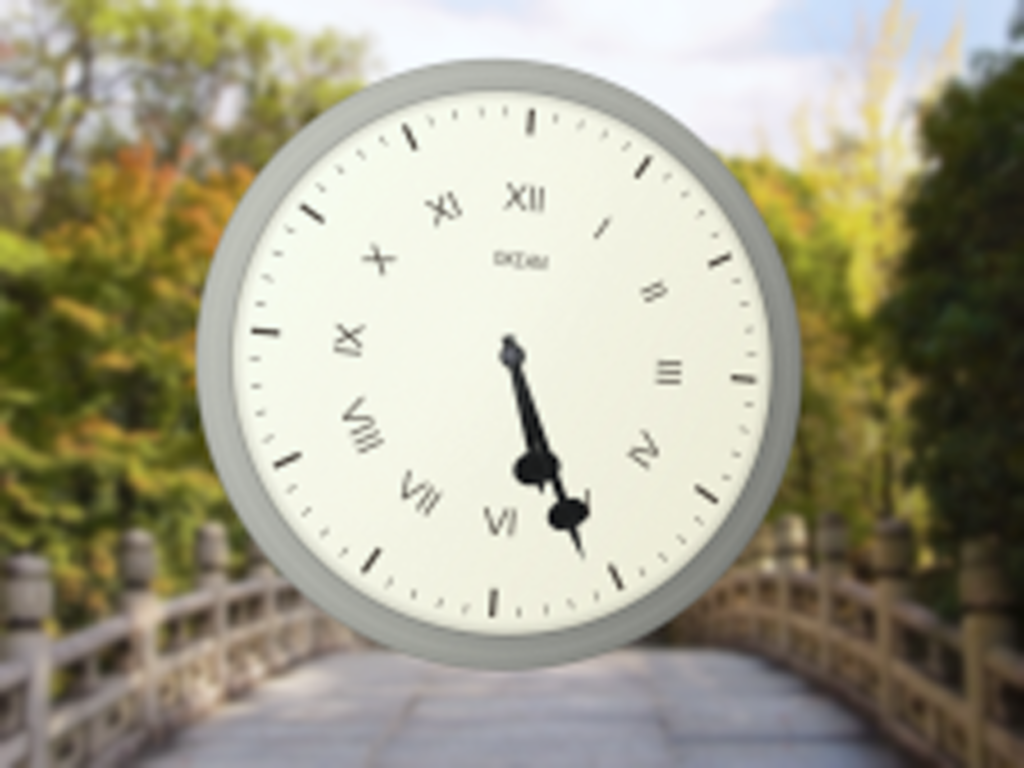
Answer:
{"hour": 5, "minute": 26}
